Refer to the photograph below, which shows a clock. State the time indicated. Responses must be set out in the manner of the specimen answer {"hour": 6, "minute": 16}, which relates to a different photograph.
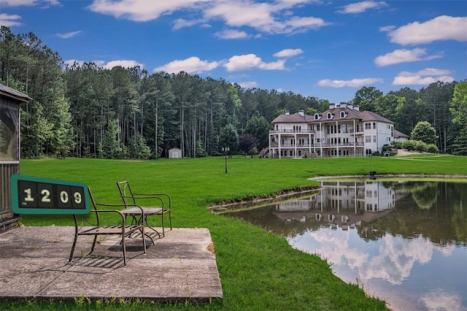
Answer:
{"hour": 12, "minute": 9}
